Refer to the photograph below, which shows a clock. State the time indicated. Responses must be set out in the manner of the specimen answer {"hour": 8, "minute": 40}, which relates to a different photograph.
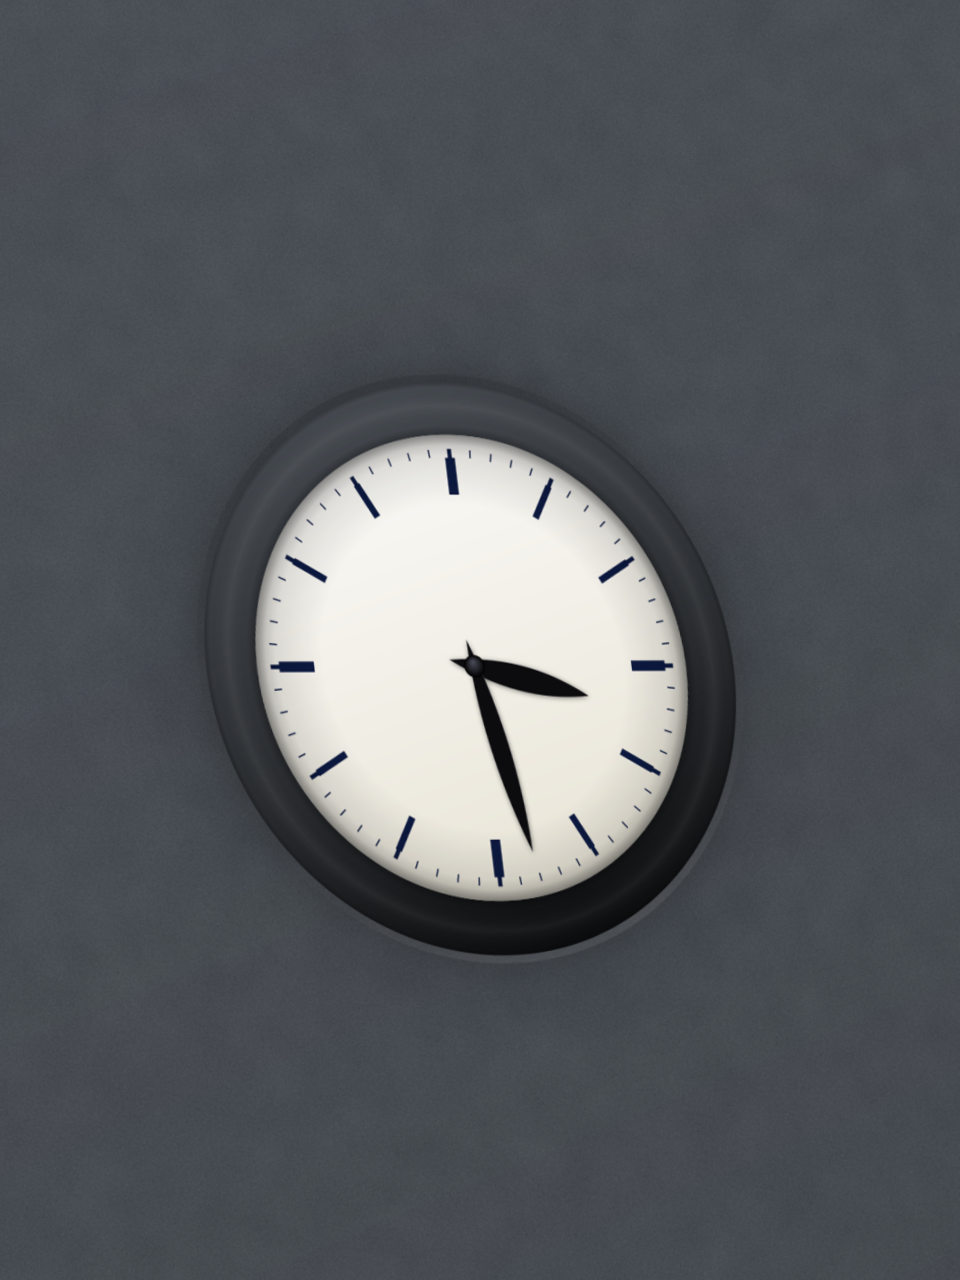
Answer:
{"hour": 3, "minute": 28}
